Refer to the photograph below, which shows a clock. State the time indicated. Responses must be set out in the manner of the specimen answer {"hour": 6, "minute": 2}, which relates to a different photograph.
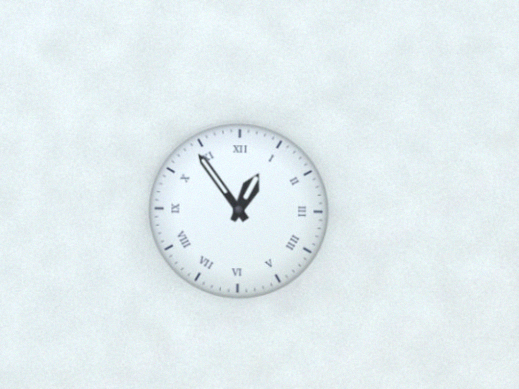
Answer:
{"hour": 12, "minute": 54}
